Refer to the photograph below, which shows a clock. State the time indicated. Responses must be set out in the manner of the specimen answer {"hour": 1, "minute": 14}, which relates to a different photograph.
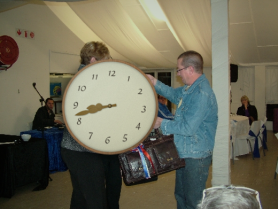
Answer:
{"hour": 8, "minute": 42}
